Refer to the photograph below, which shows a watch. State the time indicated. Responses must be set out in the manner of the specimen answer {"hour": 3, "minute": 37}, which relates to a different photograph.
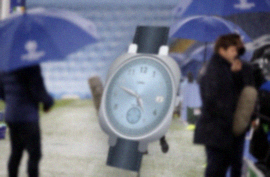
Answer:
{"hour": 4, "minute": 48}
